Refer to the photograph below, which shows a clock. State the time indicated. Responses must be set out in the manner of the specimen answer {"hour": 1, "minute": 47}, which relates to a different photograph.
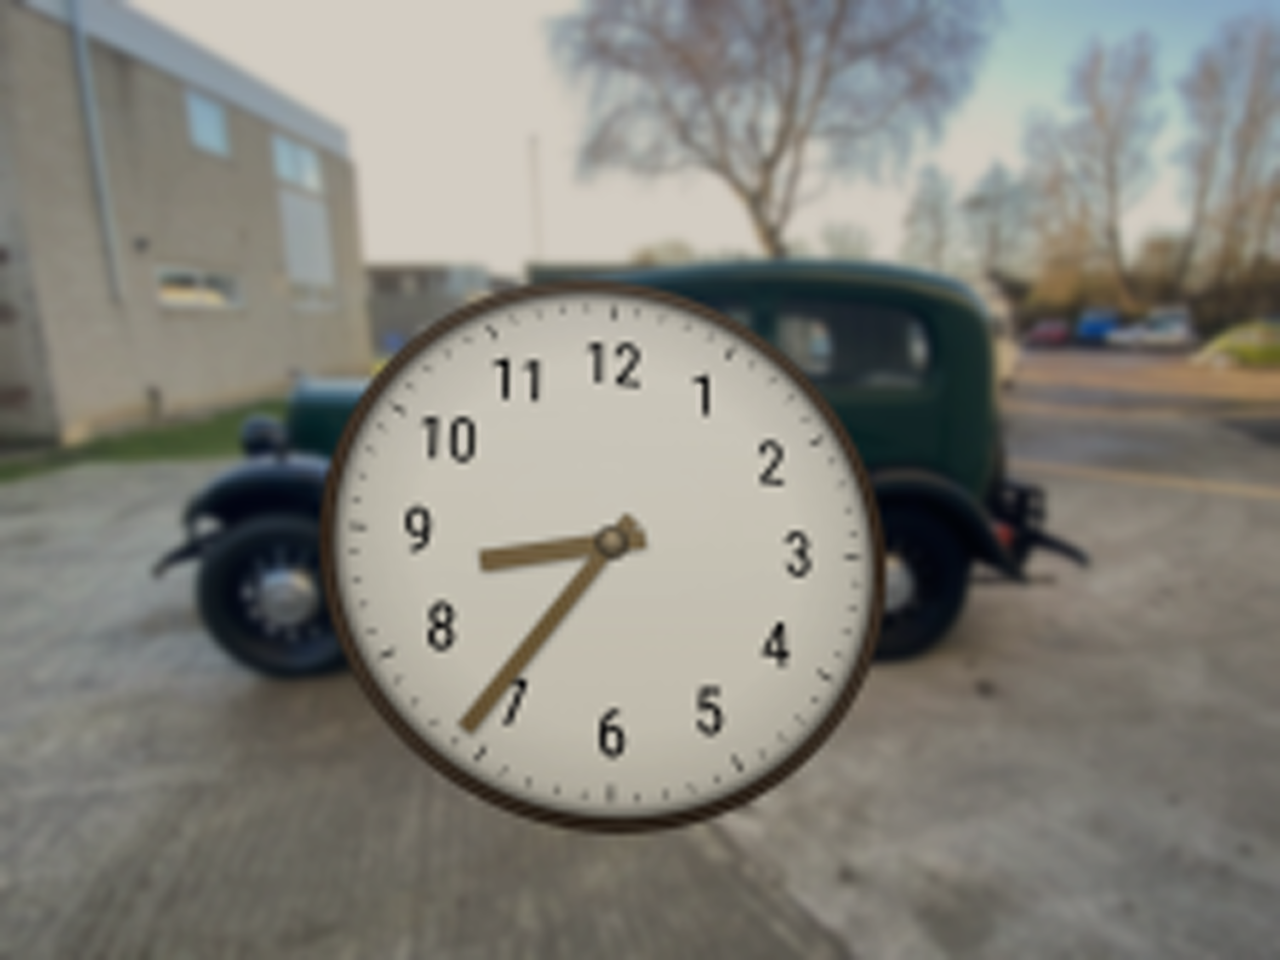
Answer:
{"hour": 8, "minute": 36}
